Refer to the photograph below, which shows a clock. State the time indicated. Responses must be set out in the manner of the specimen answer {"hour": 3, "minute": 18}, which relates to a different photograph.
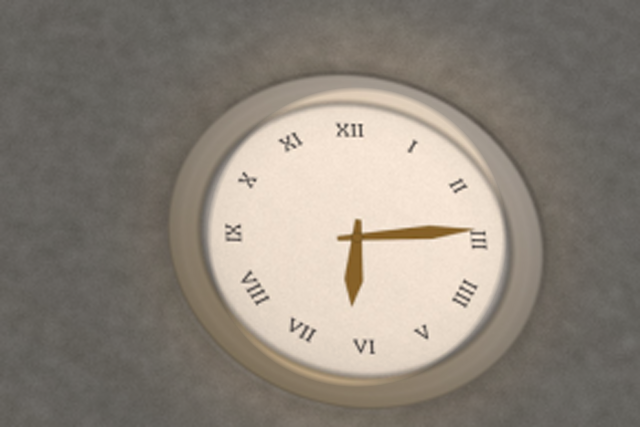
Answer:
{"hour": 6, "minute": 14}
